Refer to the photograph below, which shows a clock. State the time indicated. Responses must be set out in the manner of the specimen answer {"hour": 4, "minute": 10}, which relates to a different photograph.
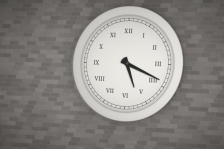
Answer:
{"hour": 5, "minute": 19}
